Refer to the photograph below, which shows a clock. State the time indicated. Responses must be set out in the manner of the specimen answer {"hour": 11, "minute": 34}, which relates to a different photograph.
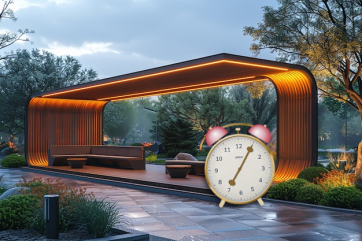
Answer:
{"hour": 7, "minute": 5}
